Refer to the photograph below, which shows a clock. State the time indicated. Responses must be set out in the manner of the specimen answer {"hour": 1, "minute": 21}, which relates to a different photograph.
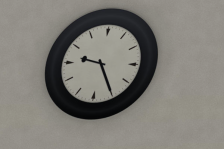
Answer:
{"hour": 9, "minute": 25}
